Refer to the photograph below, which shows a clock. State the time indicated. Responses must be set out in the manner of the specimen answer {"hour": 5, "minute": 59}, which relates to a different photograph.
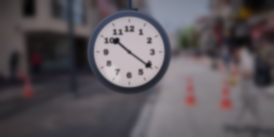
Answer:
{"hour": 10, "minute": 21}
